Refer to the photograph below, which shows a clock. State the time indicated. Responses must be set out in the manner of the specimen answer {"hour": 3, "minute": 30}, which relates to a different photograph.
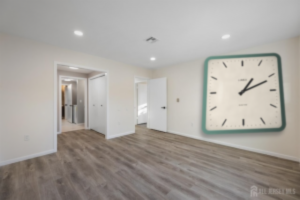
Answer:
{"hour": 1, "minute": 11}
